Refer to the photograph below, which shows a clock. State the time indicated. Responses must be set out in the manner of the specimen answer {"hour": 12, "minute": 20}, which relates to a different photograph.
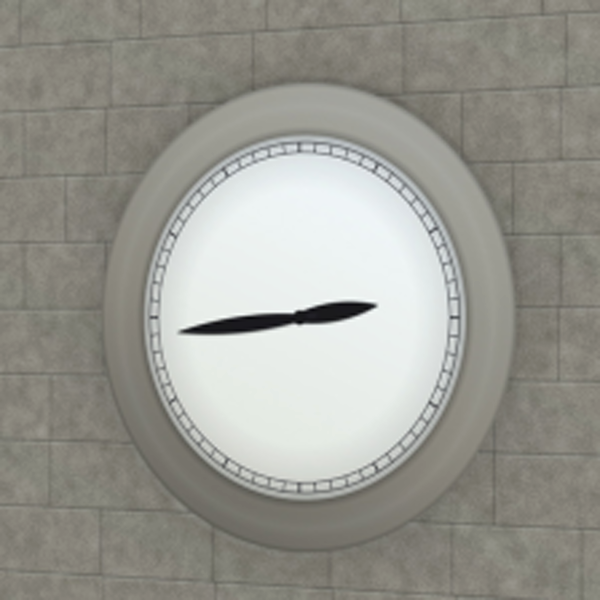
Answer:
{"hour": 2, "minute": 44}
